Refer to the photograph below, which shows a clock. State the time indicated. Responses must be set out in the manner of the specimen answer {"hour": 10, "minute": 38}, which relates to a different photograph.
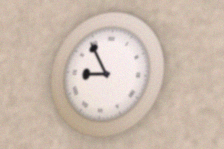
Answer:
{"hour": 8, "minute": 54}
